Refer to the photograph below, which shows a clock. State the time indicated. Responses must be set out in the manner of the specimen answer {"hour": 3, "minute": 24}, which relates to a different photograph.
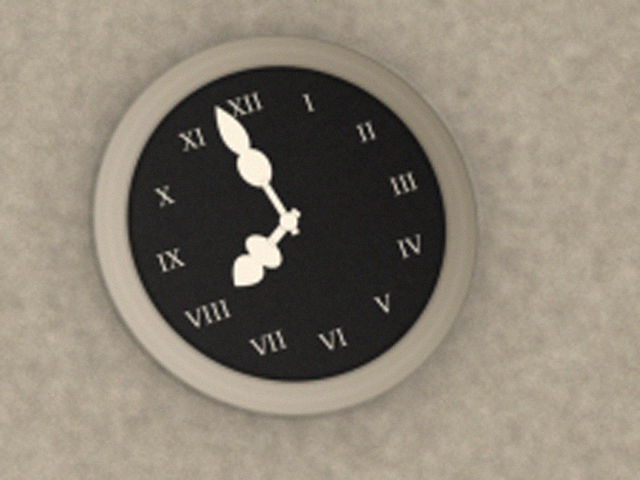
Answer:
{"hour": 7, "minute": 58}
